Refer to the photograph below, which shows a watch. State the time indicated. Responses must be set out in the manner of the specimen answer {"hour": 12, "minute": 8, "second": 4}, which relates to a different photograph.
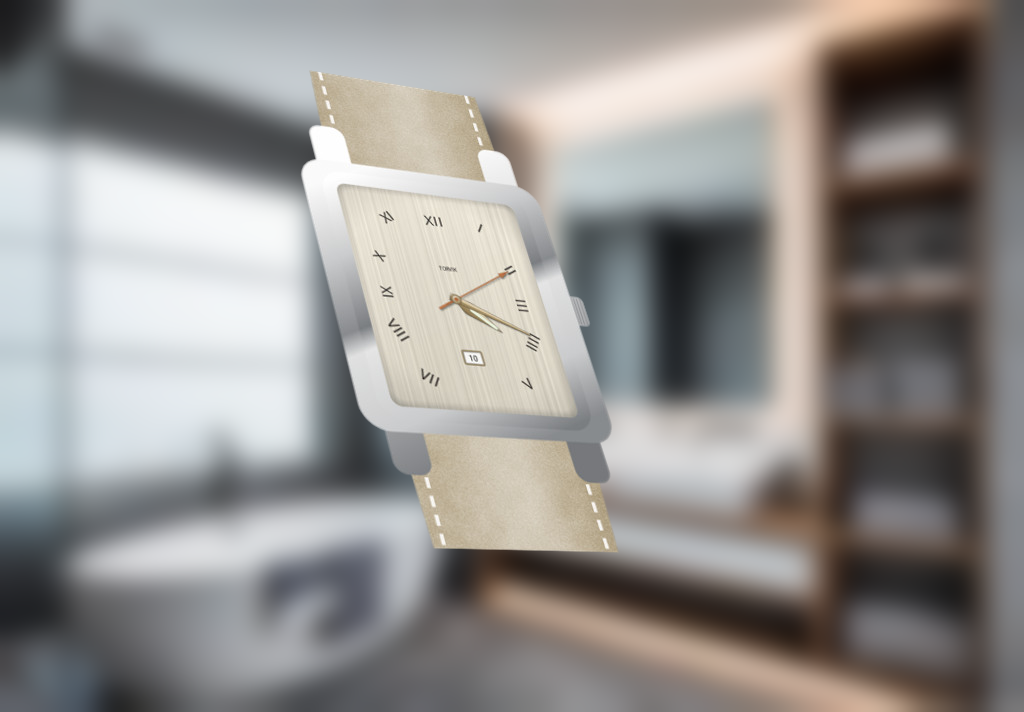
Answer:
{"hour": 4, "minute": 19, "second": 10}
